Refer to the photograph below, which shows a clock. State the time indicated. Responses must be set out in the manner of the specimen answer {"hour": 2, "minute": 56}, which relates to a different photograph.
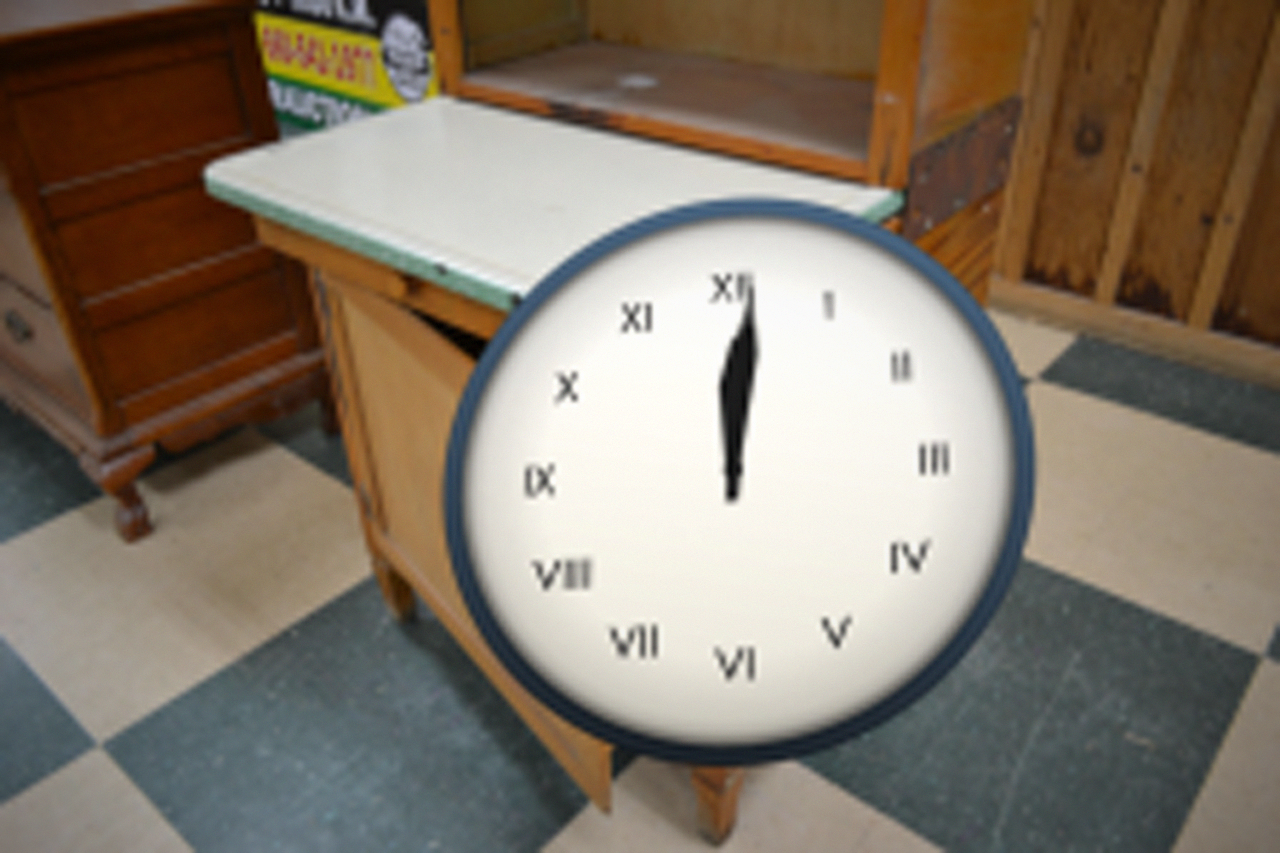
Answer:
{"hour": 12, "minute": 1}
